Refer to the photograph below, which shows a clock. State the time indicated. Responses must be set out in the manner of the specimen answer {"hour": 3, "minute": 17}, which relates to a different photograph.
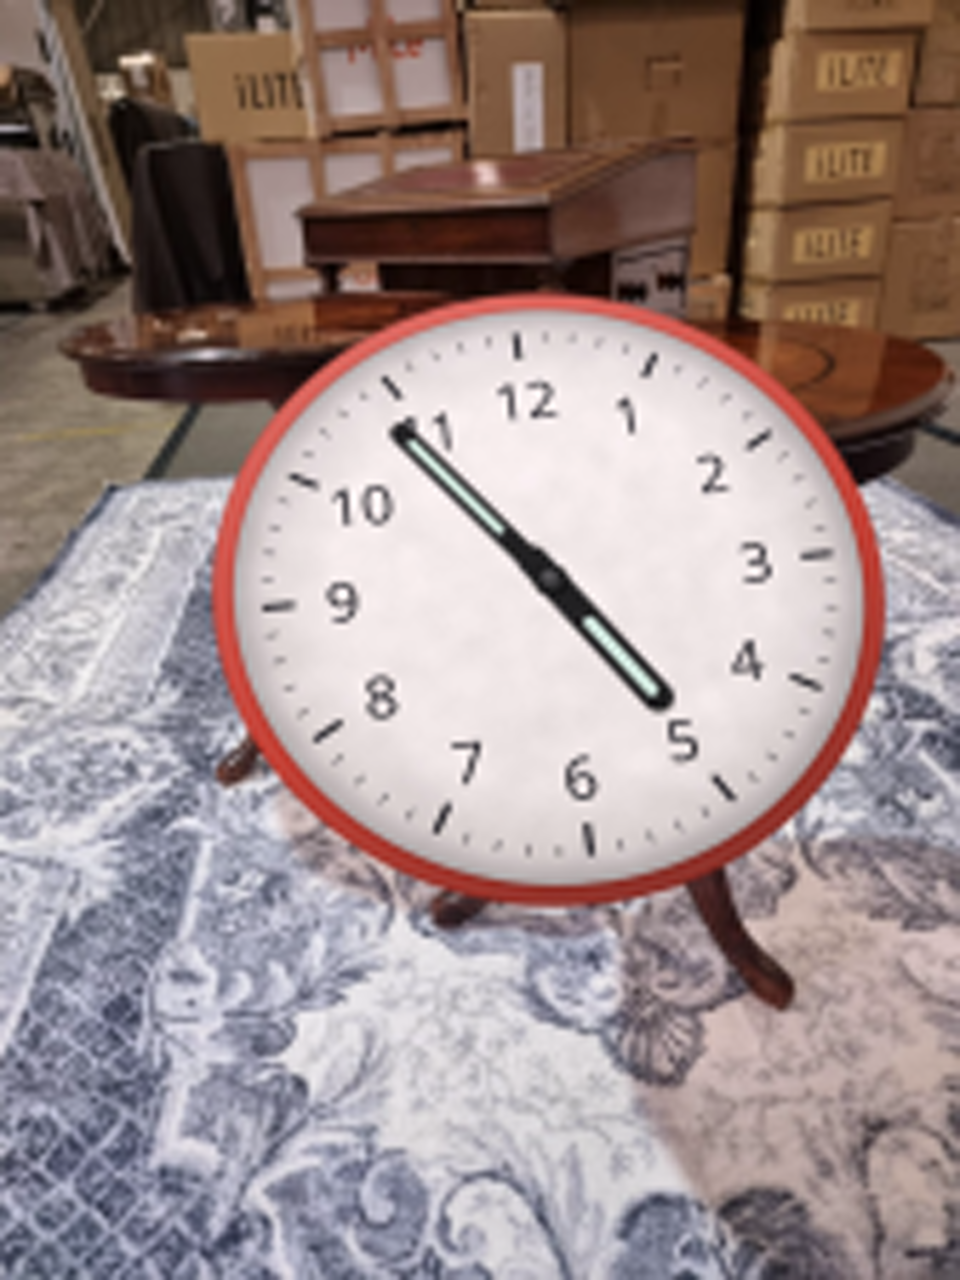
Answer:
{"hour": 4, "minute": 54}
